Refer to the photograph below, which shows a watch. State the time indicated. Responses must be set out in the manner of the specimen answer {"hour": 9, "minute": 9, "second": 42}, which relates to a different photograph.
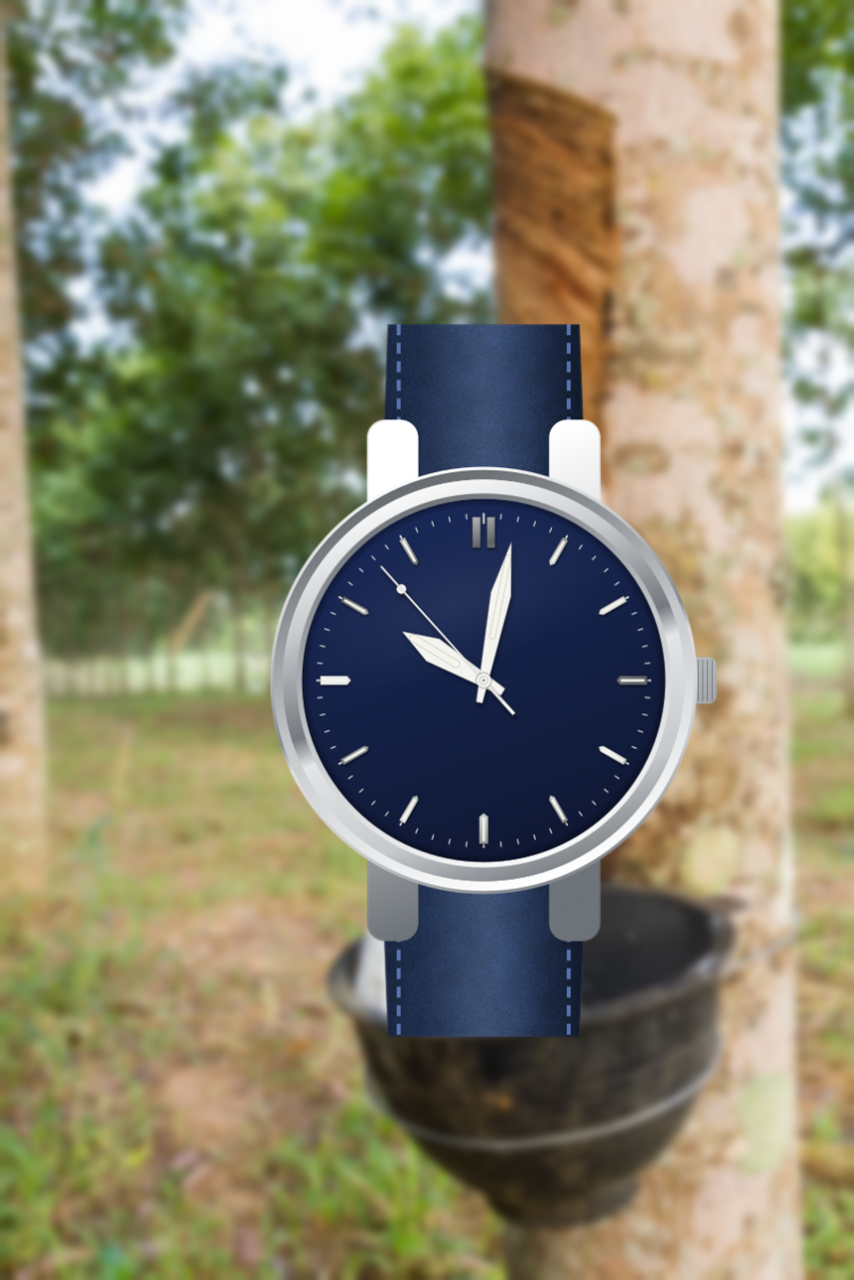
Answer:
{"hour": 10, "minute": 1, "second": 53}
